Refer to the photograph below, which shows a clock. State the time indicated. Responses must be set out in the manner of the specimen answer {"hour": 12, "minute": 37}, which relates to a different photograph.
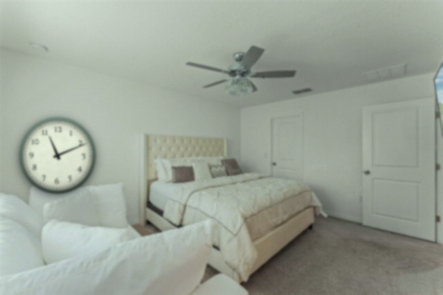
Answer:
{"hour": 11, "minute": 11}
